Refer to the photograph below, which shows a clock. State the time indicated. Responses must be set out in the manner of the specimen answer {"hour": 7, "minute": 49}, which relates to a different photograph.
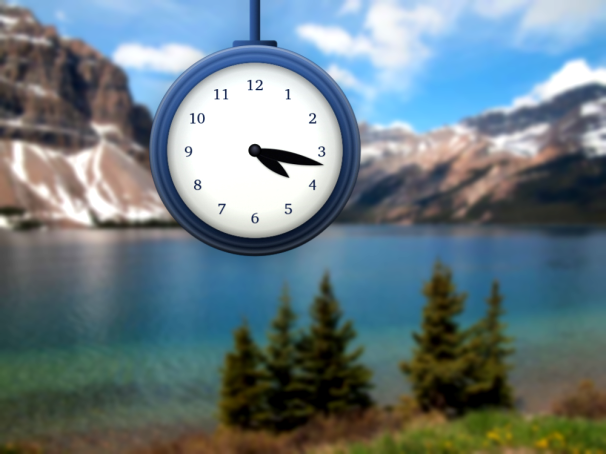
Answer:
{"hour": 4, "minute": 17}
